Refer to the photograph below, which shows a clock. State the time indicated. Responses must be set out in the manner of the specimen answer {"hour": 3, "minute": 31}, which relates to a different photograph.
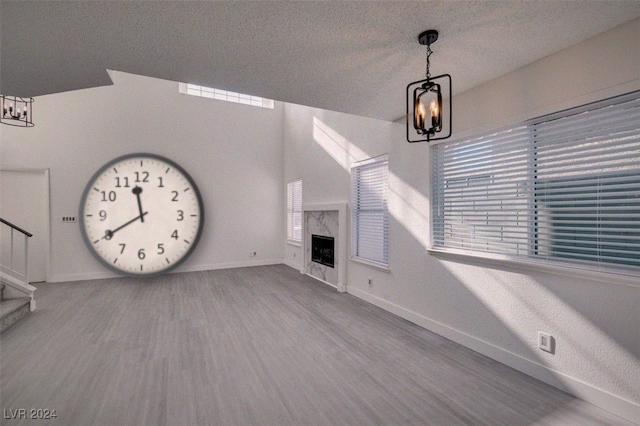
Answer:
{"hour": 11, "minute": 40}
